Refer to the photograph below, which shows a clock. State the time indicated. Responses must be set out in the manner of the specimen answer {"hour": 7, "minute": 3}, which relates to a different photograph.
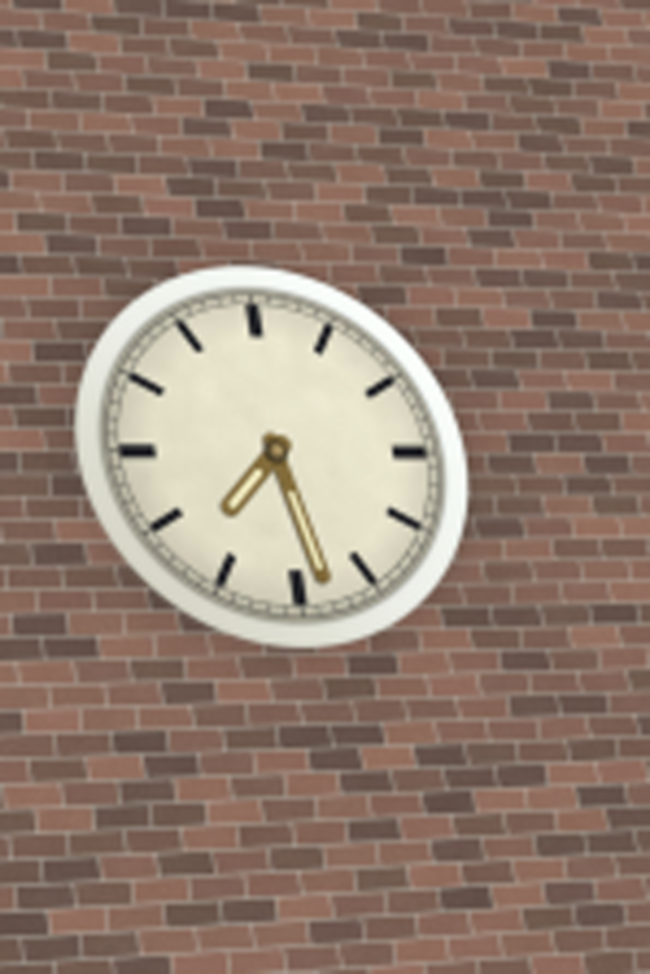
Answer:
{"hour": 7, "minute": 28}
